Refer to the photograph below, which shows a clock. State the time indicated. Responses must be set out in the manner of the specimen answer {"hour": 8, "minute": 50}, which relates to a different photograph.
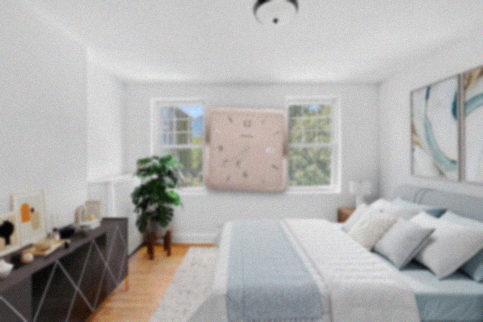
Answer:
{"hour": 6, "minute": 39}
